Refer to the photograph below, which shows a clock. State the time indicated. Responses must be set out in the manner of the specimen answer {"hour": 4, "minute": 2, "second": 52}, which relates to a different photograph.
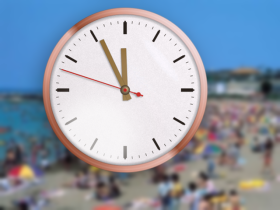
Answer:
{"hour": 11, "minute": 55, "second": 48}
